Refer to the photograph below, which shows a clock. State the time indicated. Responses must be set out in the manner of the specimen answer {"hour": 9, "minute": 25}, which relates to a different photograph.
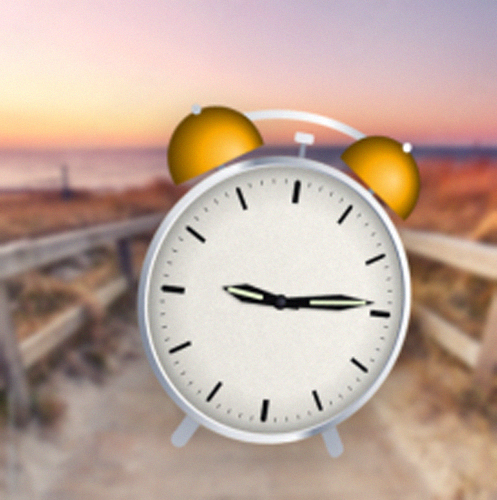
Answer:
{"hour": 9, "minute": 14}
